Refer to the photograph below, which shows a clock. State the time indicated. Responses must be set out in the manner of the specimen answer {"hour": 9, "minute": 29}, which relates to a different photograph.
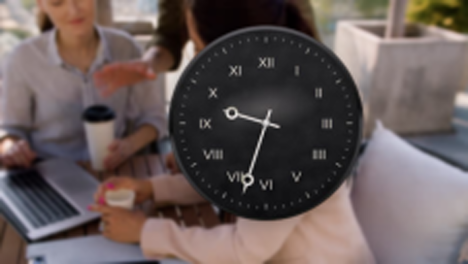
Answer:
{"hour": 9, "minute": 33}
